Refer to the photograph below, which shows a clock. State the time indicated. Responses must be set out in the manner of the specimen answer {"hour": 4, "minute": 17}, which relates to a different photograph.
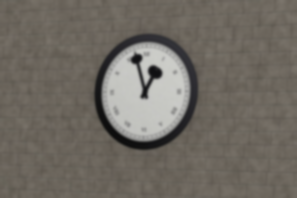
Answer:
{"hour": 12, "minute": 57}
